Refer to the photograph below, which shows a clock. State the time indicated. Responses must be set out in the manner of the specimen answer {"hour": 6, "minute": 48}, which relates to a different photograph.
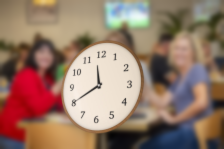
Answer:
{"hour": 11, "minute": 40}
